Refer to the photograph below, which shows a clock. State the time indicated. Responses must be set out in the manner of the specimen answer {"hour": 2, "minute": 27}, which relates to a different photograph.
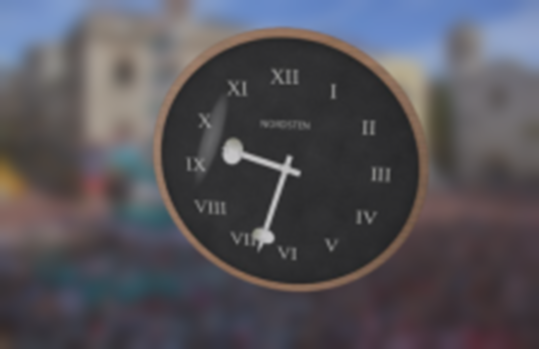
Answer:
{"hour": 9, "minute": 33}
